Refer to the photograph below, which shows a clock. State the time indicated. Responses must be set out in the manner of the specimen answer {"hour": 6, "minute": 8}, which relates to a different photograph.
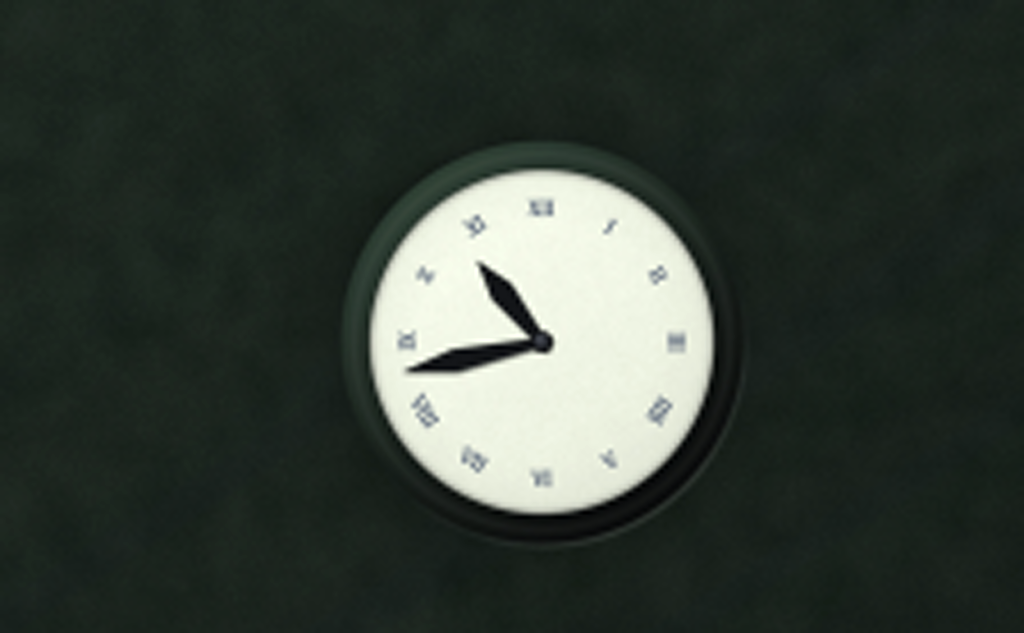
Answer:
{"hour": 10, "minute": 43}
